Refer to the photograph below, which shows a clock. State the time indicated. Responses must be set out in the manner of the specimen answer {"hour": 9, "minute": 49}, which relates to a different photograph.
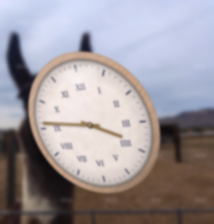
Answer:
{"hour": 3, "minute": 46}
